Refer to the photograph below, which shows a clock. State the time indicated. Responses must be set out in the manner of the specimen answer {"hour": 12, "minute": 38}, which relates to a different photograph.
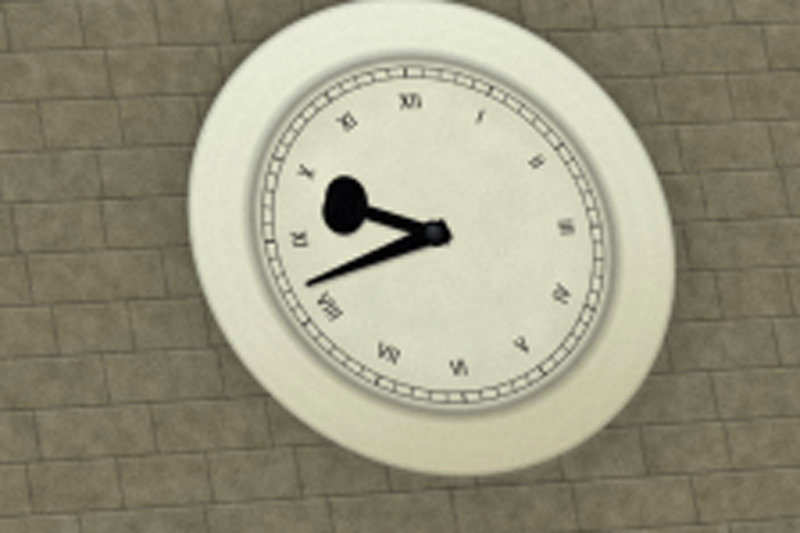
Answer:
{"hour": 9, "minute": 42}
